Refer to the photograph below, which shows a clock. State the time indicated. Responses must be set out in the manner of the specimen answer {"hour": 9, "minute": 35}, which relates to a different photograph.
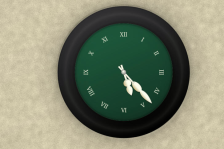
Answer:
{"hour": 5, "minute": 23}
